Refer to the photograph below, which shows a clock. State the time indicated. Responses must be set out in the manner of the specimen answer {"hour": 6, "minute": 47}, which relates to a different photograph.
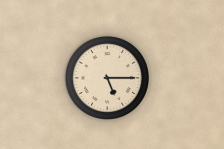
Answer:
{"hour": 5, "minute": 15}
